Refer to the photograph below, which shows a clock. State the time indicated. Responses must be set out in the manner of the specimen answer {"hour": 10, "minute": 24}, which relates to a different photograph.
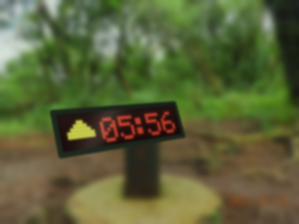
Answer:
{"hour": 5, "minute": 56}
